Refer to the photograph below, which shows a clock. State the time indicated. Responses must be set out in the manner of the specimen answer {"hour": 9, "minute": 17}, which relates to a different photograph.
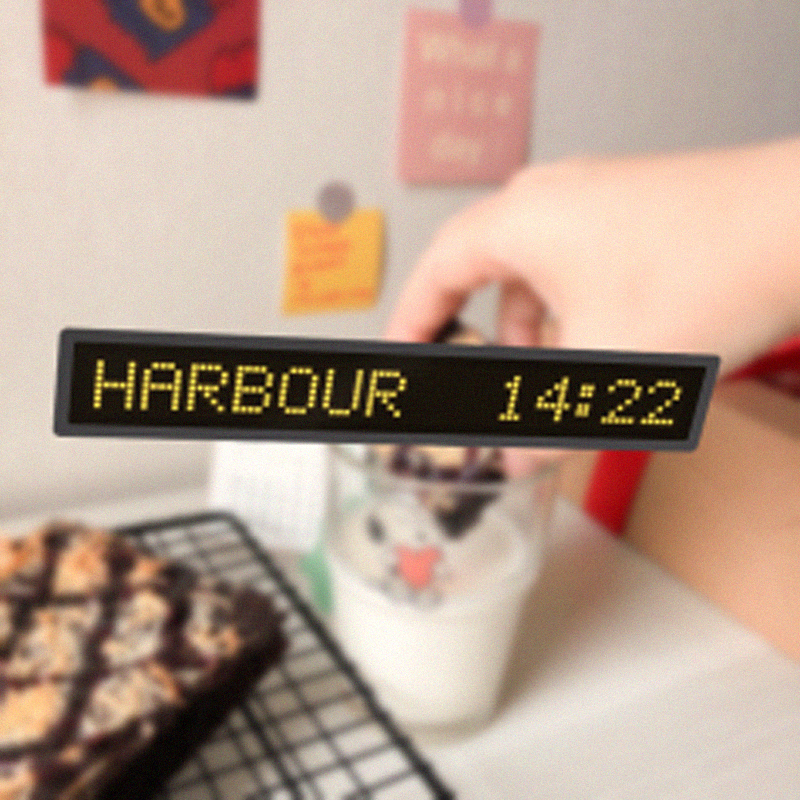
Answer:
{"hour": 14, "minute": 22}
